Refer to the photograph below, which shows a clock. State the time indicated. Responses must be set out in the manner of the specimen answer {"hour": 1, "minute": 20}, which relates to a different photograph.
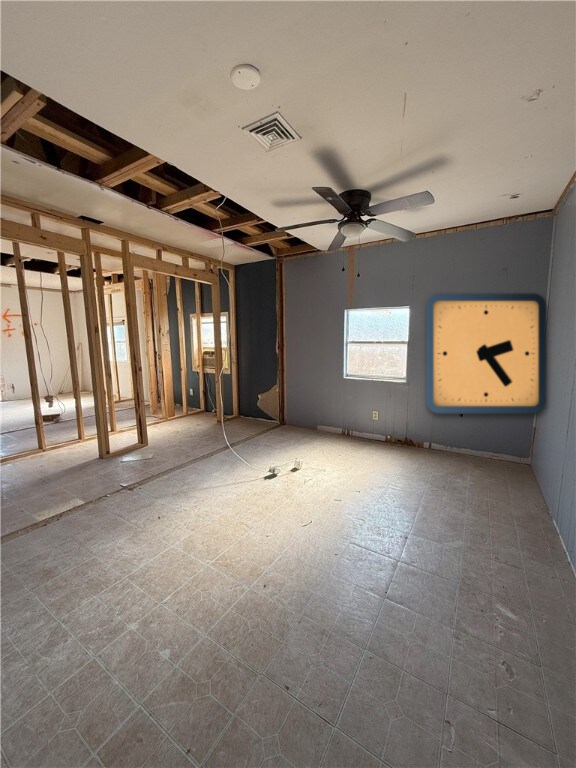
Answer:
{"hour": 2, "minute": 24}
